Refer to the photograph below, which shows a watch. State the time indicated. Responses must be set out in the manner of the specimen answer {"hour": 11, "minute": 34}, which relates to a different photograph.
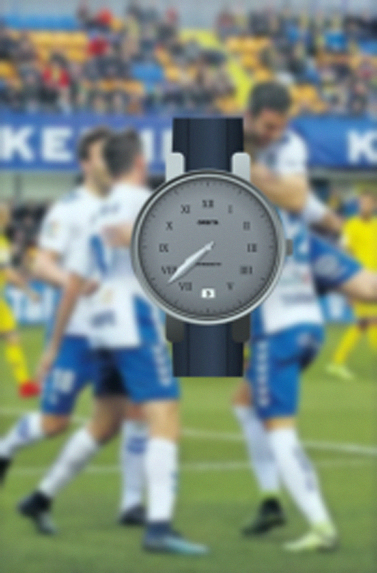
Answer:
{"hour": 7, "minute": 38}
